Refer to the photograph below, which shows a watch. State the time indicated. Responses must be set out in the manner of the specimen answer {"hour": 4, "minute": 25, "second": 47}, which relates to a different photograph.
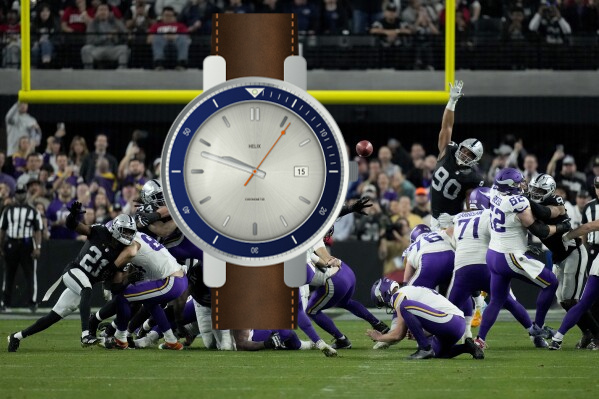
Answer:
{"hour": 9, "minute": 48, "second": 6}
